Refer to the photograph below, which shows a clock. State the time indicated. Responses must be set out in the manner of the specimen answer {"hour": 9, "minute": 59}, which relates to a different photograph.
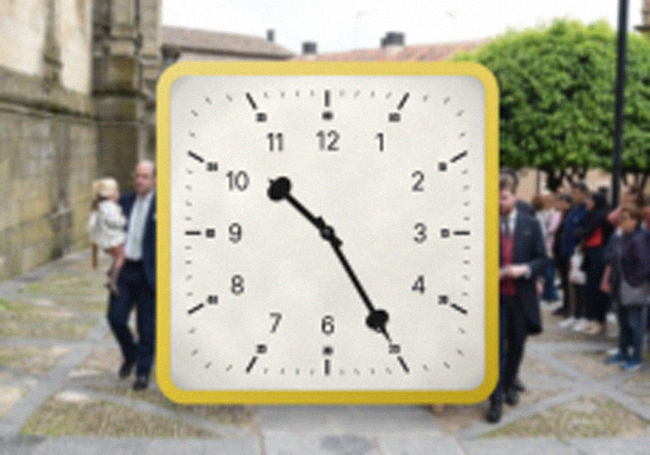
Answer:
{"hour": 10, "minute": 25}
